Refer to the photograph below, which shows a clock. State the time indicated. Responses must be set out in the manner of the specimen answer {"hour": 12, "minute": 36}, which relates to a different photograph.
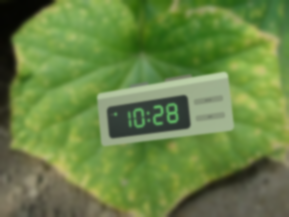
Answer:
{"hour": 10, "minute": 28}
